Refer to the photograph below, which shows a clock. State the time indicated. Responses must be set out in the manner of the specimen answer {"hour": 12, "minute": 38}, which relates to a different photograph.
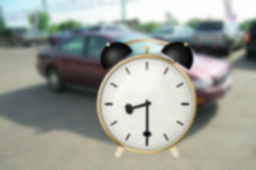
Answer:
{"hour": 8, "minute": 30}
